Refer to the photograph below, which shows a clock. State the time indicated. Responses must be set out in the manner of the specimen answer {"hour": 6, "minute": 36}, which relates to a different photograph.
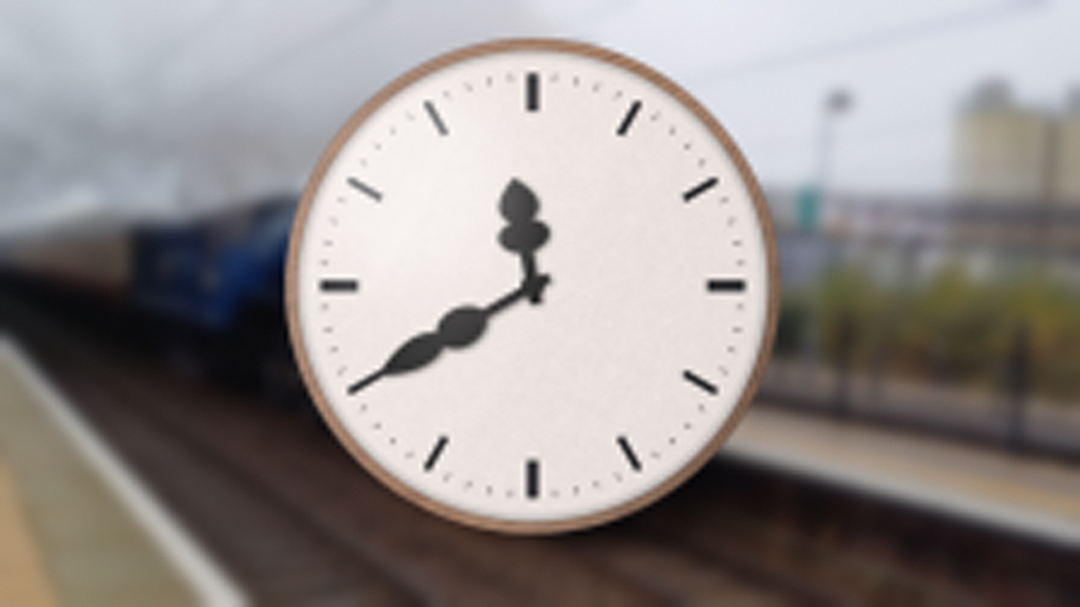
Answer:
{"hour": 11, "minute": 40}
